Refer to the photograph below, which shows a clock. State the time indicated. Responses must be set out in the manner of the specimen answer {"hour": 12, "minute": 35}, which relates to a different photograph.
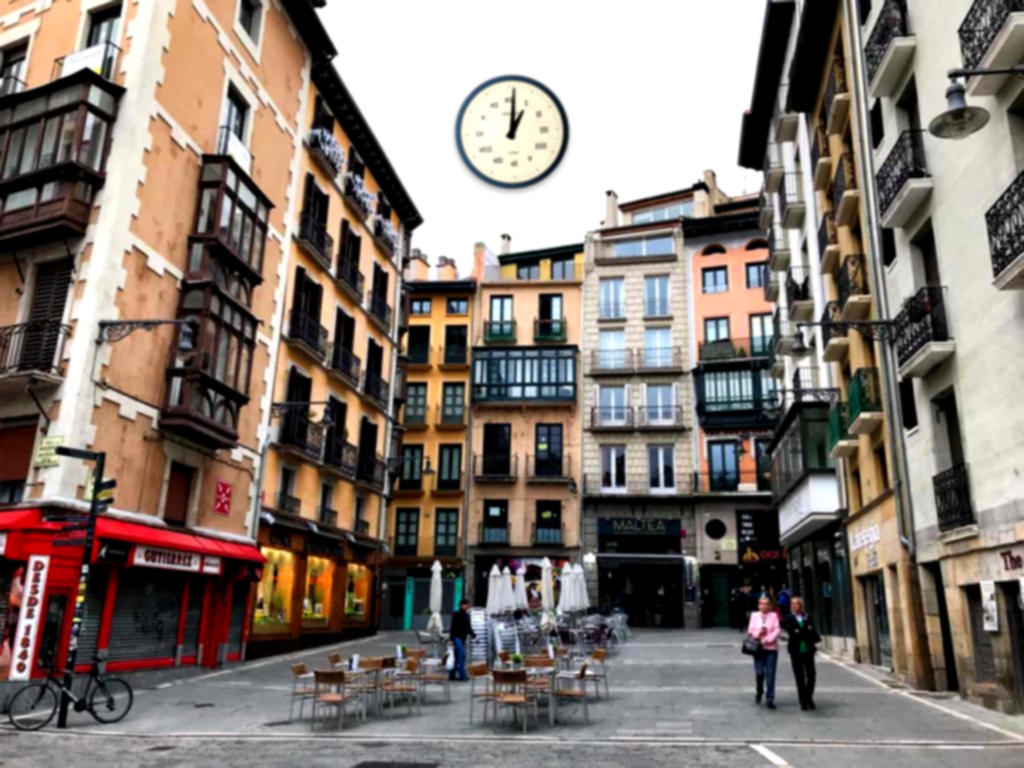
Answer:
{"hour": 1, "minute": 1}
